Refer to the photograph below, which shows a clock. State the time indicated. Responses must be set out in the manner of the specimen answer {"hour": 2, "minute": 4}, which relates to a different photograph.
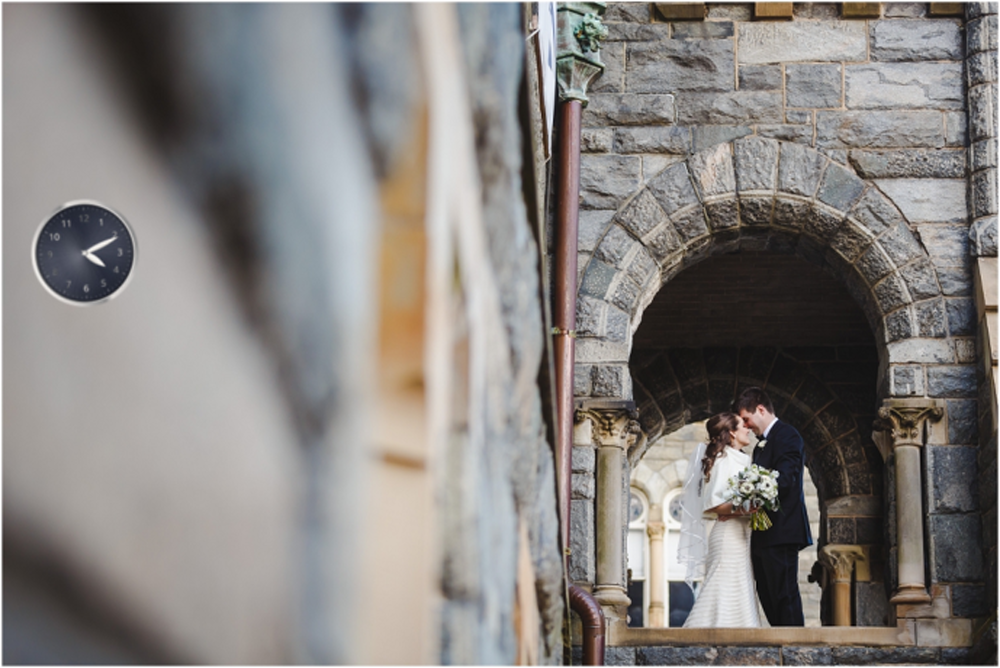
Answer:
{"hour": 4, "minute": 11}
